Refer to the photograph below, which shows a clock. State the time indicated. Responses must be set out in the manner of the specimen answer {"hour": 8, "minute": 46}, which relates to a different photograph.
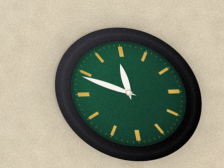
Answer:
{"hour": 11, "minute": 49}
